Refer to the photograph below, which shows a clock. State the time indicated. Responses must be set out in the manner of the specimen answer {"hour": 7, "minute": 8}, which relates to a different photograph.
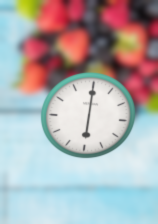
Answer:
{"hour": 6, "minute": 0}
